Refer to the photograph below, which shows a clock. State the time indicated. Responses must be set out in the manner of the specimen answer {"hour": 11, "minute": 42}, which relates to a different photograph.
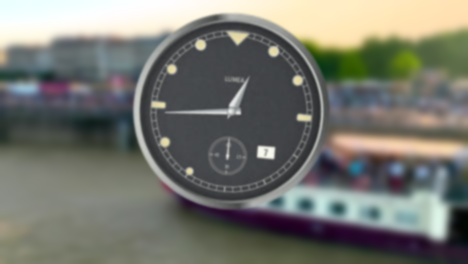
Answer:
{"hour": 12, "minute": 44}
